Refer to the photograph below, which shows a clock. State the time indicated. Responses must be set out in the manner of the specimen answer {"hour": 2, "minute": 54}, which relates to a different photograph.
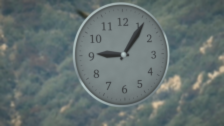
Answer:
{"hour": 9, "minute": 6}
